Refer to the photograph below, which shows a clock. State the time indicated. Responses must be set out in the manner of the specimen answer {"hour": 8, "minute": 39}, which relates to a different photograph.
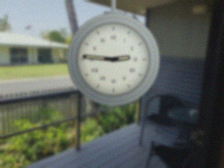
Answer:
{"hour": 2, "minute": 46}
